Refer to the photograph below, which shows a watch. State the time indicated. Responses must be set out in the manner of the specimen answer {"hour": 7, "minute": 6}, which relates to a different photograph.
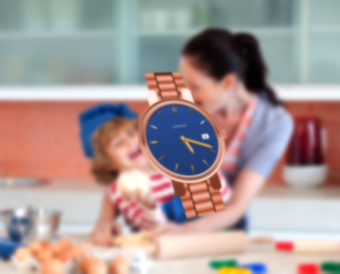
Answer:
{"hour": 5, "minute": 19}
